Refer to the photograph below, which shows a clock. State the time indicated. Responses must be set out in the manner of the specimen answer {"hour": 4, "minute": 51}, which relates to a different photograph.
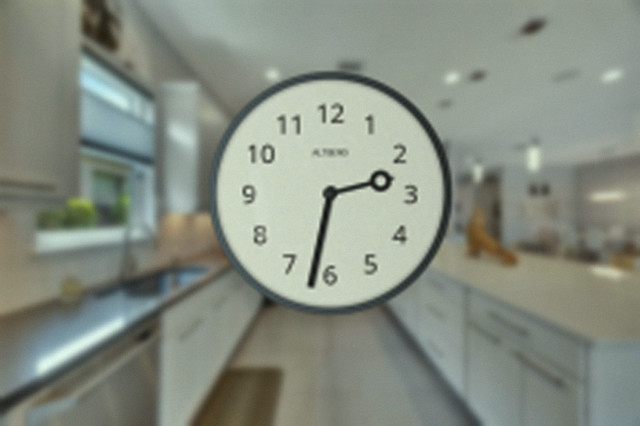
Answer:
{"hour": 2, "minute": 32}
